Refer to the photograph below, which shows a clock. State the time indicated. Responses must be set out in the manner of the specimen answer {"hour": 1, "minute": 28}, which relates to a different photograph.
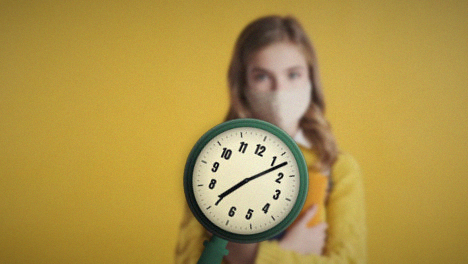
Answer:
{"hour": 7, "minute": 7}
